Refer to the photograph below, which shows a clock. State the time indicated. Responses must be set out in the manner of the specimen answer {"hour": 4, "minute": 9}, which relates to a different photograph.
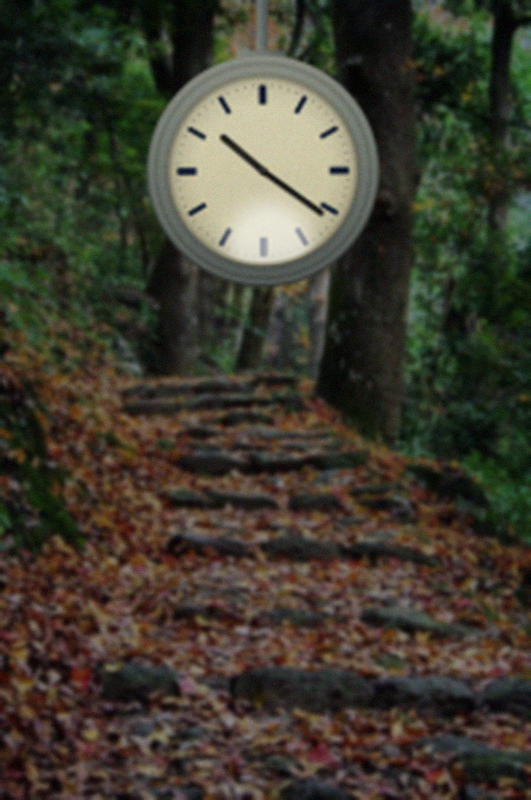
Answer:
{"hour": 10, "minute": 21}
